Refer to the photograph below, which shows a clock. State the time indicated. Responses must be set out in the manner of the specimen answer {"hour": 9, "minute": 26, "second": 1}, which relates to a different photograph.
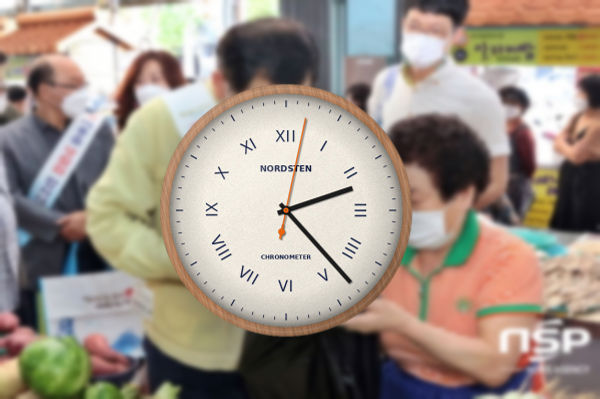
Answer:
{"hour": 2, "minute": 23, "second": 2}
